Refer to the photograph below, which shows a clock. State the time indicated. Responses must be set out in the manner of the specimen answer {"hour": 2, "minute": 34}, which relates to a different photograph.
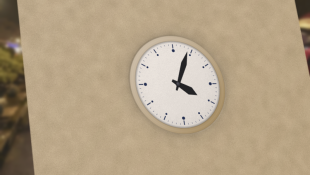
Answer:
{"hour": 4, "minute": 4}
